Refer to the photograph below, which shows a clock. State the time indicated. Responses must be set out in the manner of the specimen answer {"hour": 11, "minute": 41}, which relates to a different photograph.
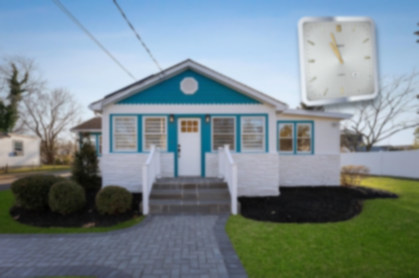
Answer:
{"hour": 10, "minute": 57}
